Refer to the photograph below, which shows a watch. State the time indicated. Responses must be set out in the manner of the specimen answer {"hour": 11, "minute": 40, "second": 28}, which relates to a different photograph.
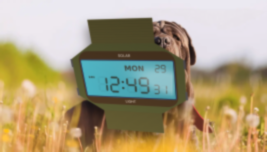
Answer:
{"hour": 12, "minute": 49, "second": 31}
